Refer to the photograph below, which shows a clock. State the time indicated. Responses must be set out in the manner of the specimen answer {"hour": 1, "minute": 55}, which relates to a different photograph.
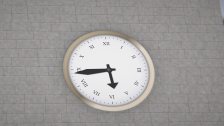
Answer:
{"hour": 5, "minute": 44}
